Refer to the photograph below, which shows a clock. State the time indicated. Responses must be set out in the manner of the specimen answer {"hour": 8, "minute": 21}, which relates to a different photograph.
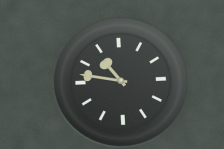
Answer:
{"hour": 10, "minute": 47}
